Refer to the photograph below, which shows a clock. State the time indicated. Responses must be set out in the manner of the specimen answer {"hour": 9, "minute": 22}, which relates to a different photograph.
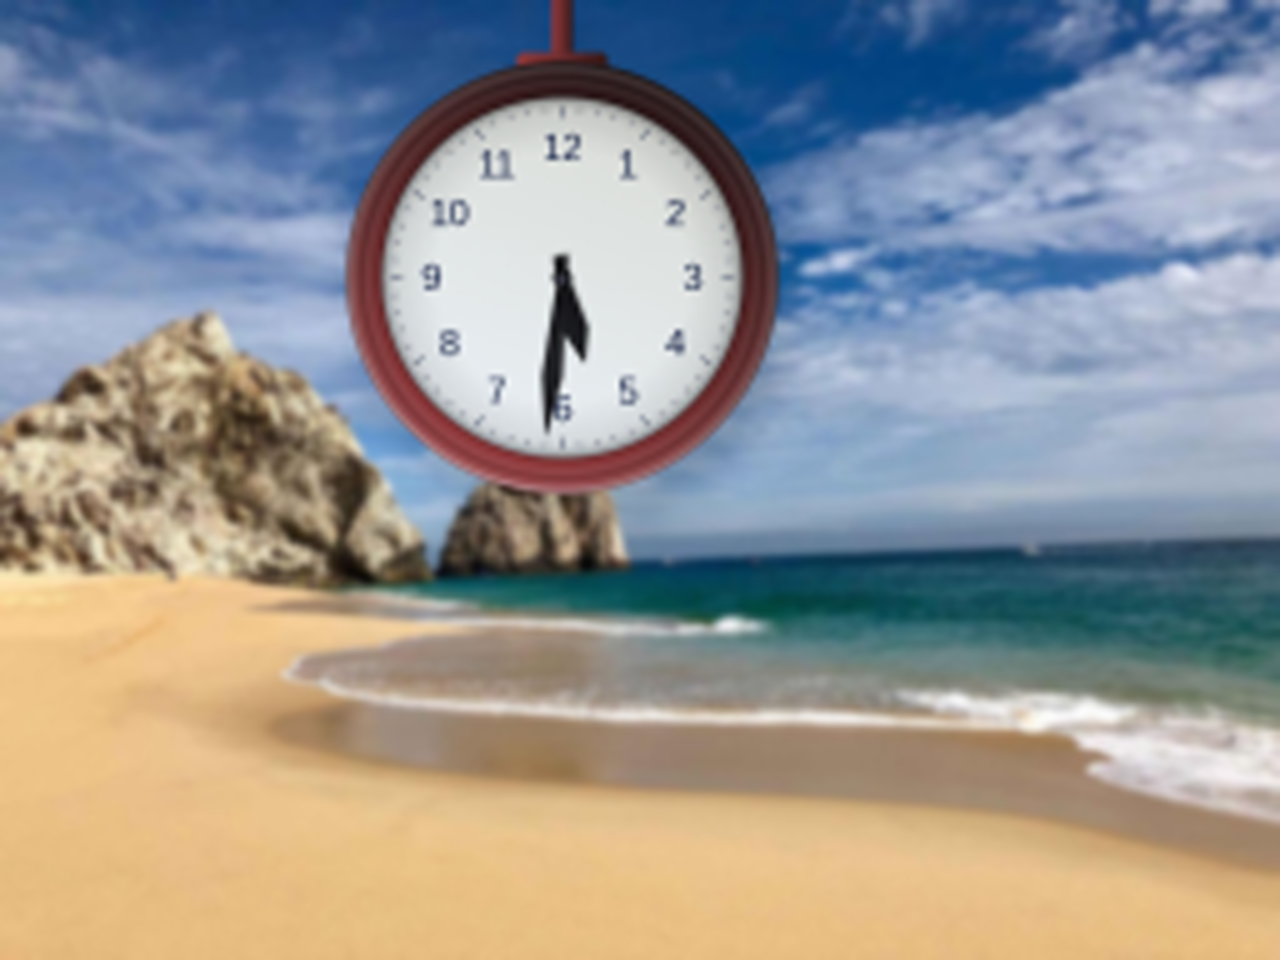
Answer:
{"hour": 5, "minute": 31}
